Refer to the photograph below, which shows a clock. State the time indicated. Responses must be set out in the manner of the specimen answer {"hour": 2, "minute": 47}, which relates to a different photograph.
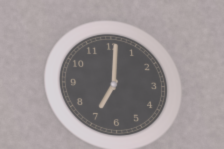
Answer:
{"hour": 7, "minute": 1}
